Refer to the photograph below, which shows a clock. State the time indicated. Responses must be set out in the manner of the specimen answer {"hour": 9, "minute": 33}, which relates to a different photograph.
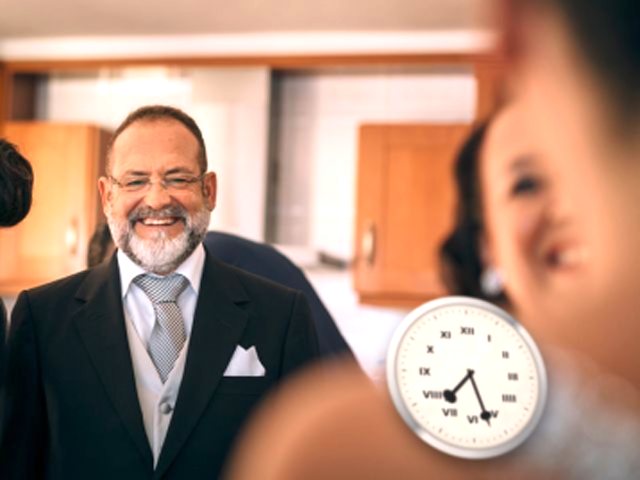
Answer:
{"hour": 7, "minute": 27}
